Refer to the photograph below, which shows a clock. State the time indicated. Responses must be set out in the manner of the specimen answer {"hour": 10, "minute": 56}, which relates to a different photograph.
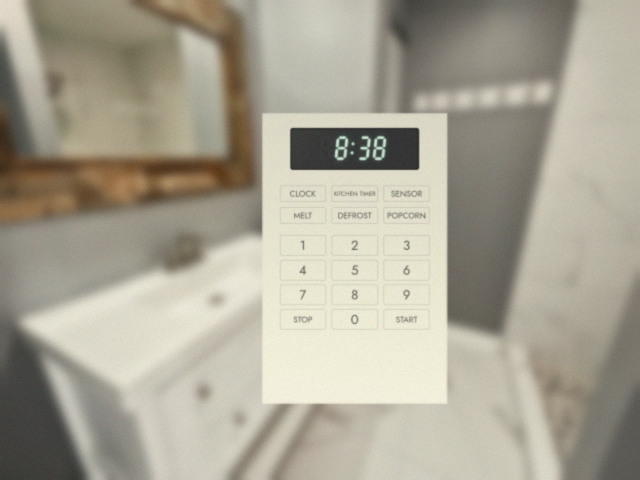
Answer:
{"hour": 8, "minute": 38}
